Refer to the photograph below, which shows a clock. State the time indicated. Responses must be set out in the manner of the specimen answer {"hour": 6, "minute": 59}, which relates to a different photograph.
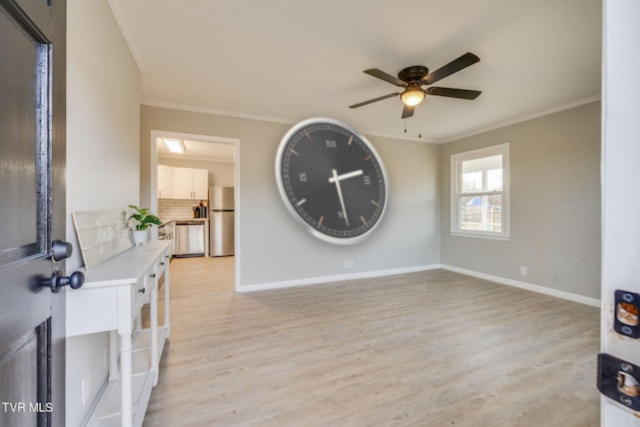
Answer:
{"hour": 2, "minute": 29}
